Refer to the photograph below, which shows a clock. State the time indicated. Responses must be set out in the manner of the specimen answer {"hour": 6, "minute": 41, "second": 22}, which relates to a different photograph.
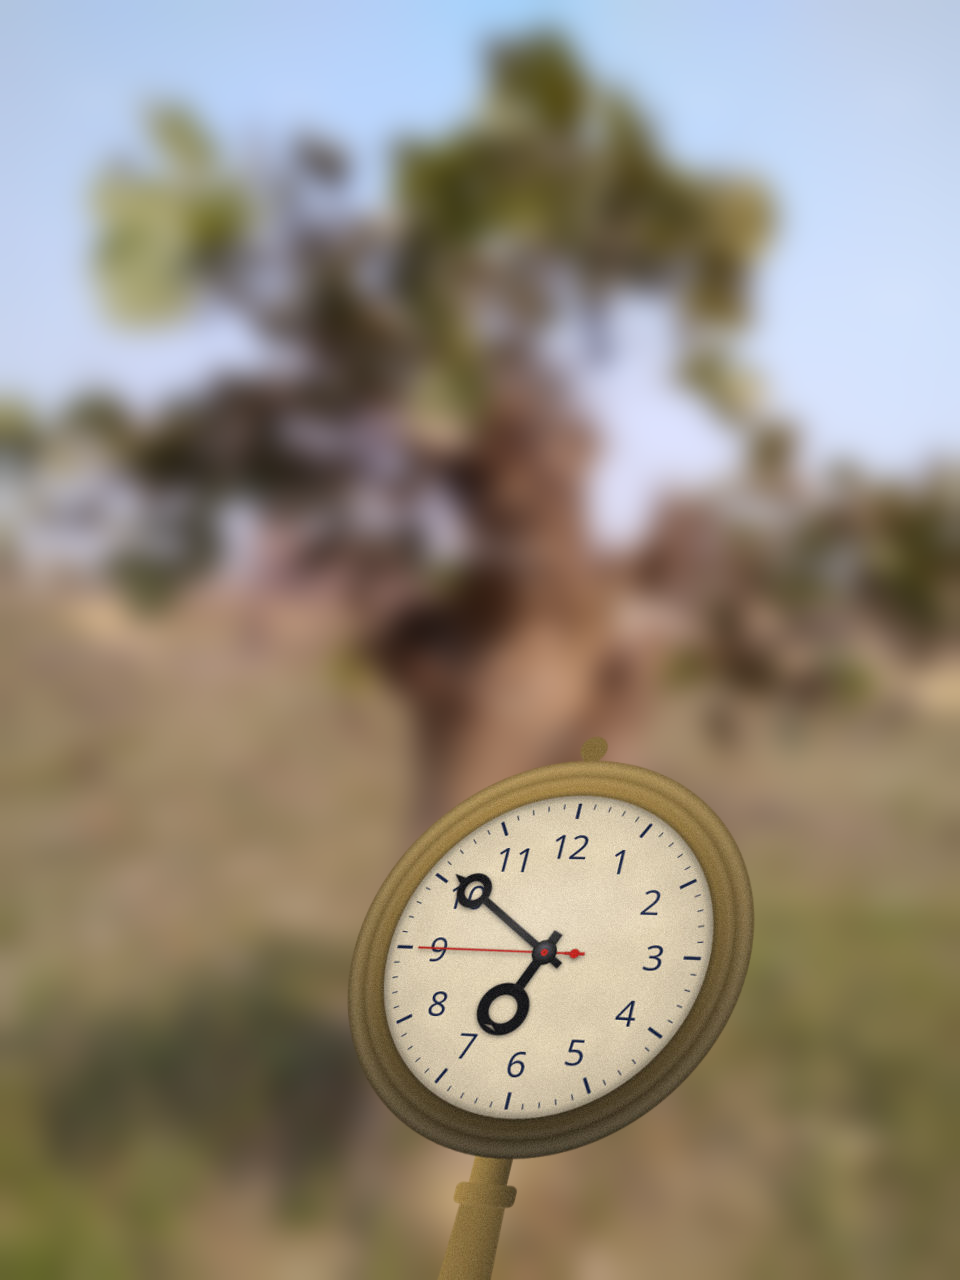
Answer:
{"hour": 6, "minute": 50, "second": 45}
